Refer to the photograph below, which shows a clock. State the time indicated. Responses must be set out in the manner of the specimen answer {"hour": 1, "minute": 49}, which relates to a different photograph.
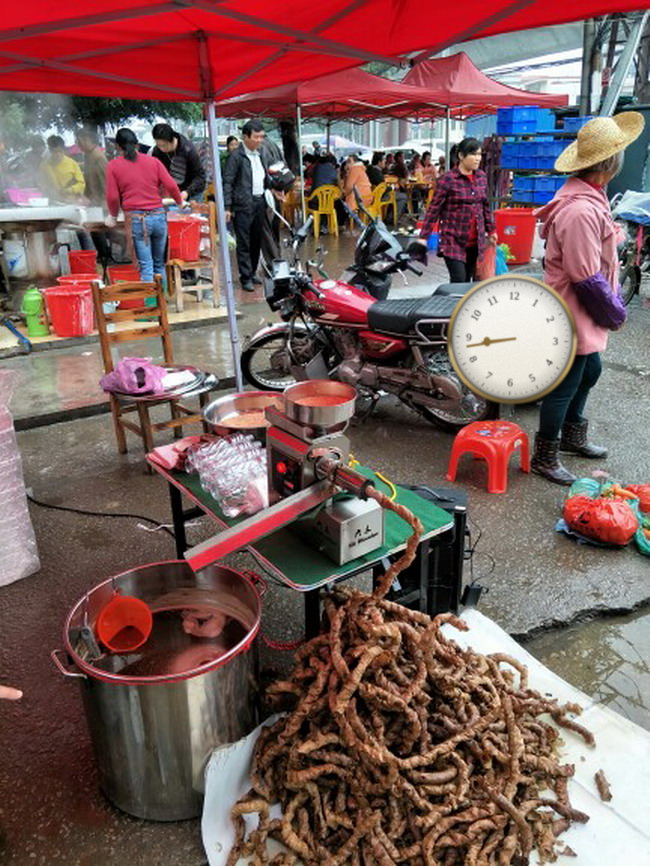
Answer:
{"hour": 8, "minute": 43}
